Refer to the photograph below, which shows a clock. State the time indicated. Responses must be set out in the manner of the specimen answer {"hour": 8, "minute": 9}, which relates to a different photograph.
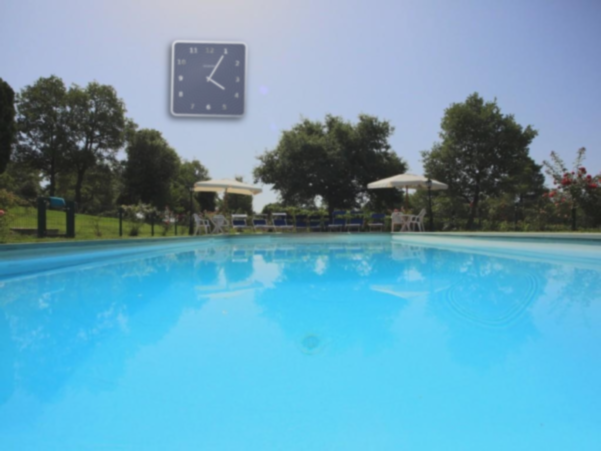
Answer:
{"hour": 4, "minute": 5}
